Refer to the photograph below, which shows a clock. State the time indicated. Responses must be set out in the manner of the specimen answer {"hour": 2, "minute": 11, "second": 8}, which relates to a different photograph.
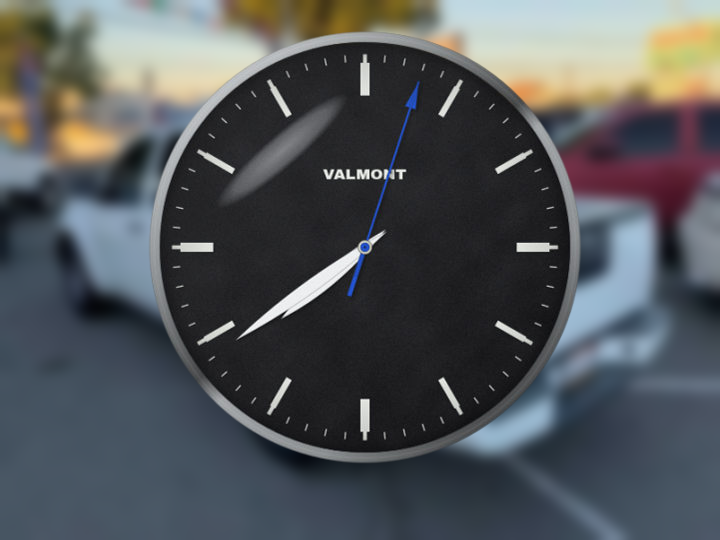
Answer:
{"hour": 7, "minute": 39, "second": 3}
